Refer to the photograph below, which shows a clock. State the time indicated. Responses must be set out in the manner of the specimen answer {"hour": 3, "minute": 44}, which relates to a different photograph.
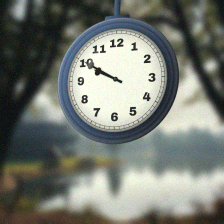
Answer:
{"hour": 9, "minute": 50}
